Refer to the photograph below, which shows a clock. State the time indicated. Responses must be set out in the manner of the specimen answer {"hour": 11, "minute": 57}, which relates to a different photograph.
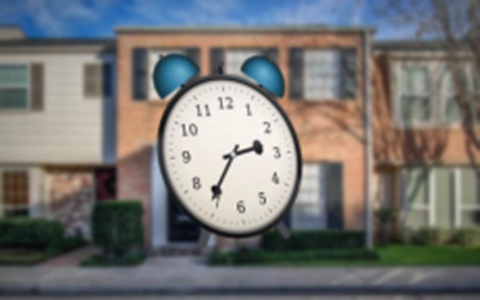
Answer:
{"hour": 2, "minute": 36}
